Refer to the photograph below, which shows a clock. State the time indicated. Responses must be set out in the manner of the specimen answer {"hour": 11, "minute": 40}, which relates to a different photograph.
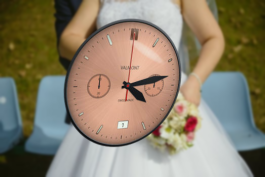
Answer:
{"hour": 4, "minute": 13}
